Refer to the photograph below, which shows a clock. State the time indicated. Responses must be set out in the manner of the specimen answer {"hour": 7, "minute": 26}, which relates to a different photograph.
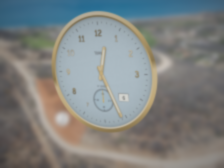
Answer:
{"hour": 12, "minute": 26}
